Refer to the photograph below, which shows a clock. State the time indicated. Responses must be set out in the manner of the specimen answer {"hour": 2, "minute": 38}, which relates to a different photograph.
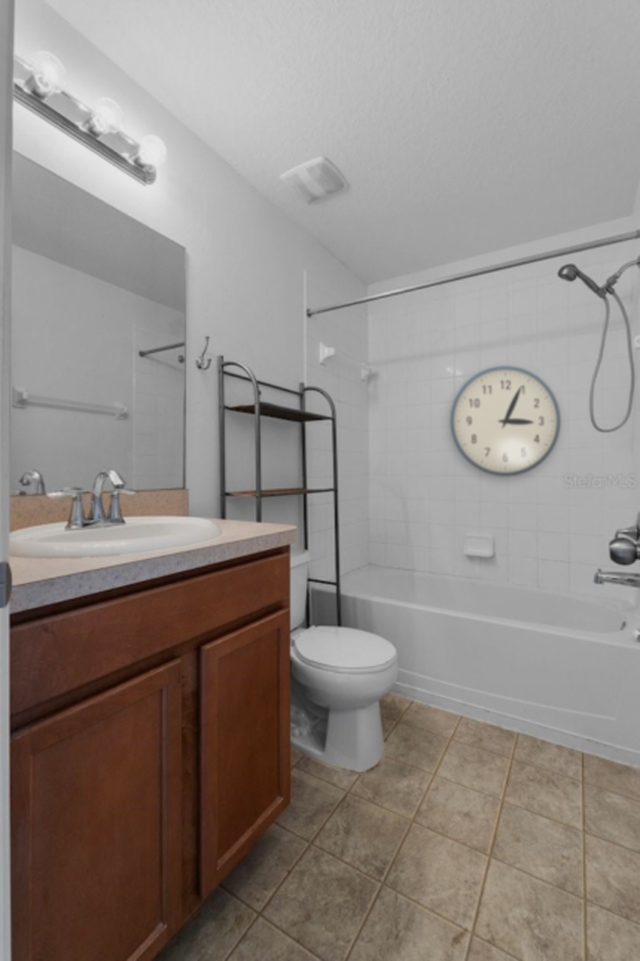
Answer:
{"hour": 3, "minute": 4}
